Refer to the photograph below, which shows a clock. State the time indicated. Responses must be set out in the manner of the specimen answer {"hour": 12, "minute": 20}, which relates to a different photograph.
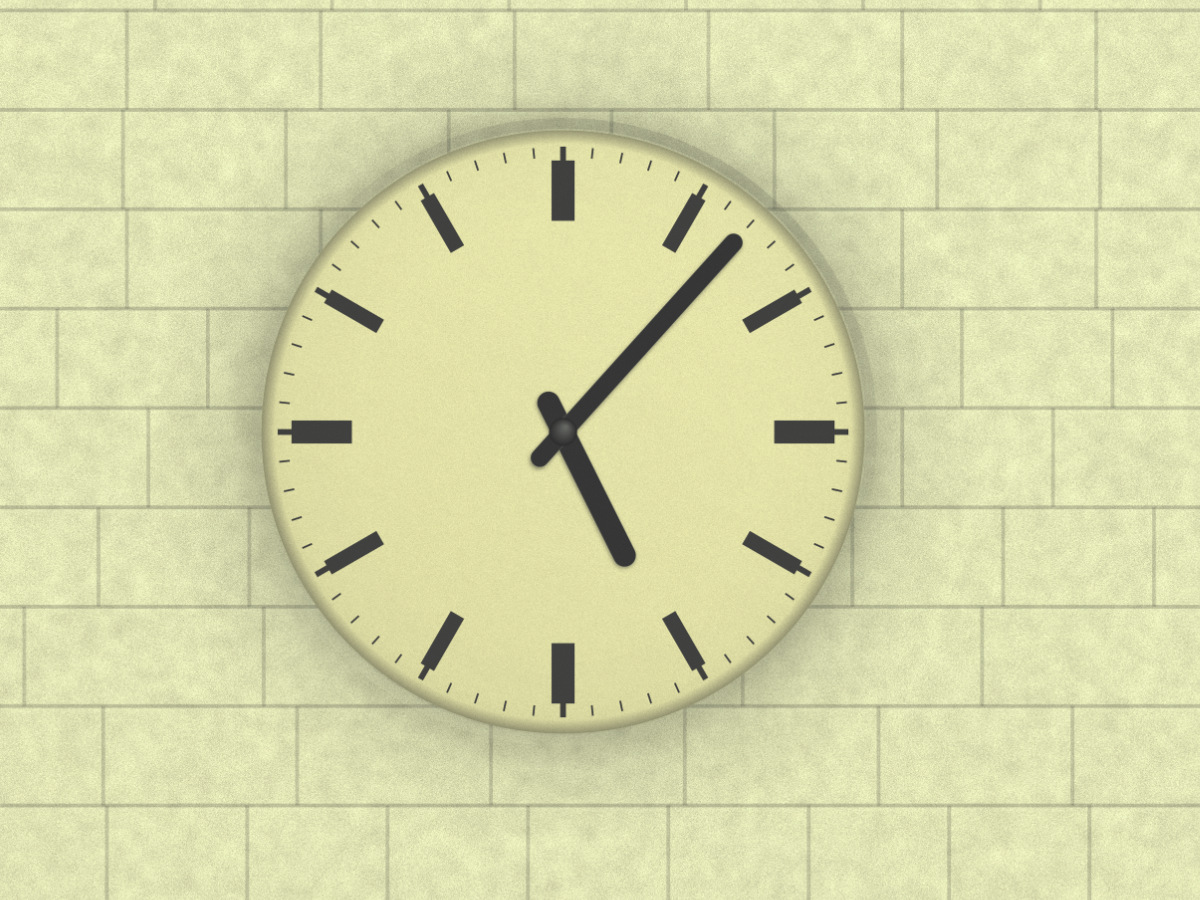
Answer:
{"hour": 5, "minute": 7}
